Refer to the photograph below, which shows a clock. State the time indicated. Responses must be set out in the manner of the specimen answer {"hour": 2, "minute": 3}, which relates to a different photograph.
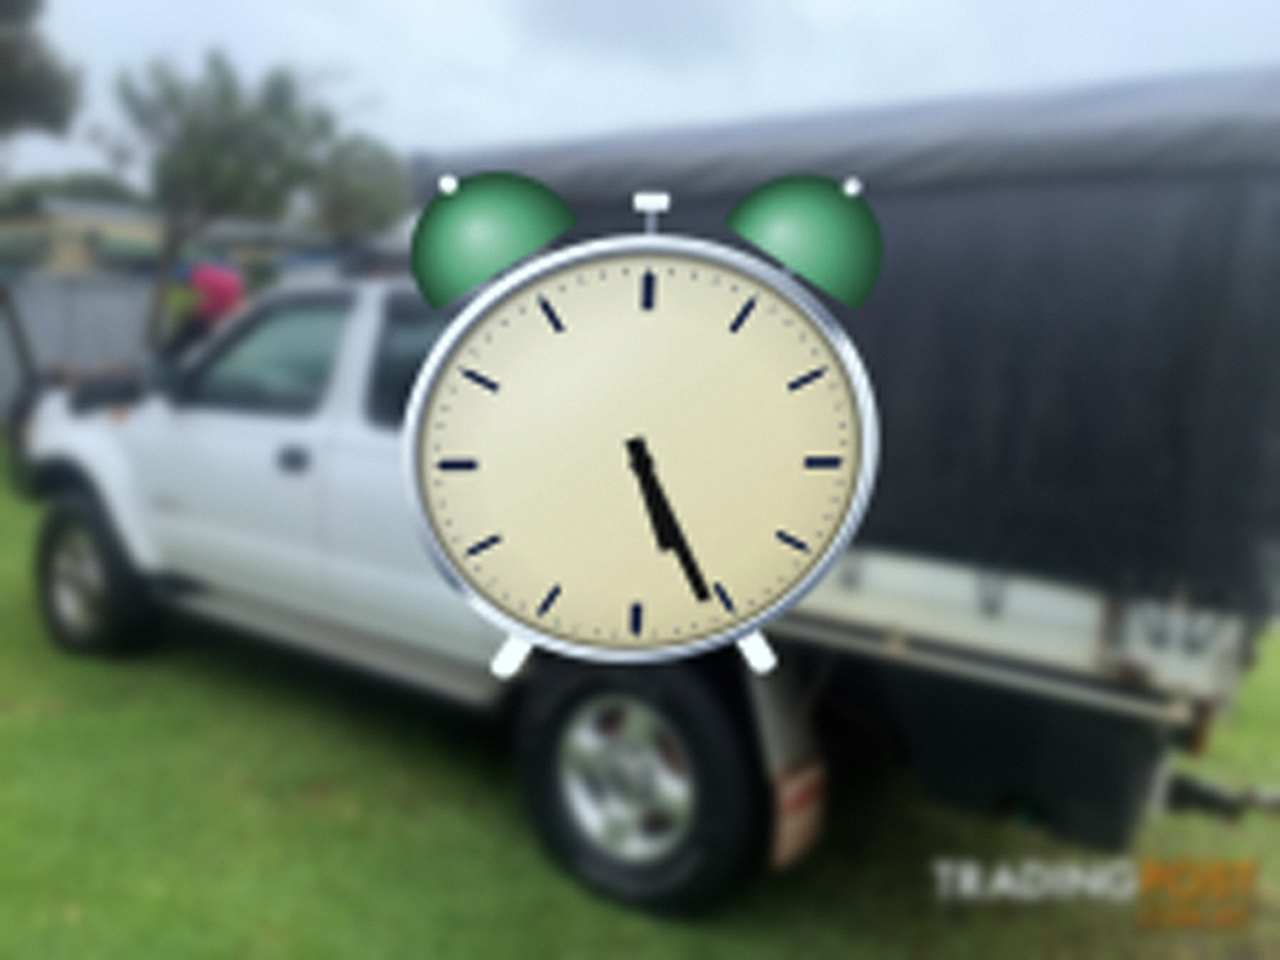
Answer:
{"hour": 5, "minute": 26}
